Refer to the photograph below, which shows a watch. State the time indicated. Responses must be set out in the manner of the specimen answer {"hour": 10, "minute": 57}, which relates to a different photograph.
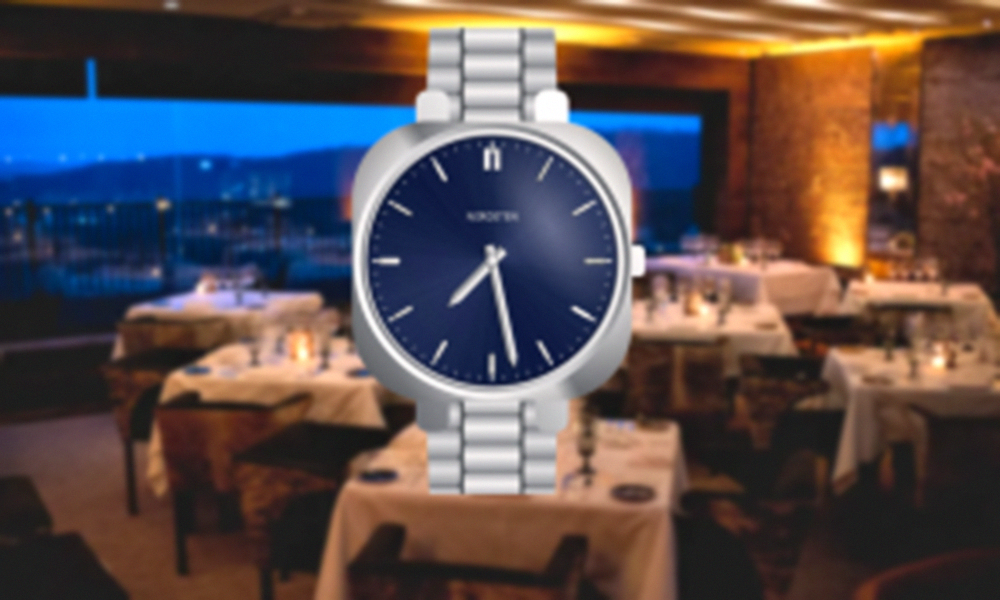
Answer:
{"hour": 7, "minute": 28}
